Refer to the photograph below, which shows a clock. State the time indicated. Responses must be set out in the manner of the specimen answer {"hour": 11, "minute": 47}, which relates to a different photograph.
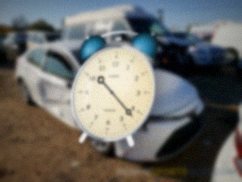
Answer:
{"hour": 10, "minute": 22}
